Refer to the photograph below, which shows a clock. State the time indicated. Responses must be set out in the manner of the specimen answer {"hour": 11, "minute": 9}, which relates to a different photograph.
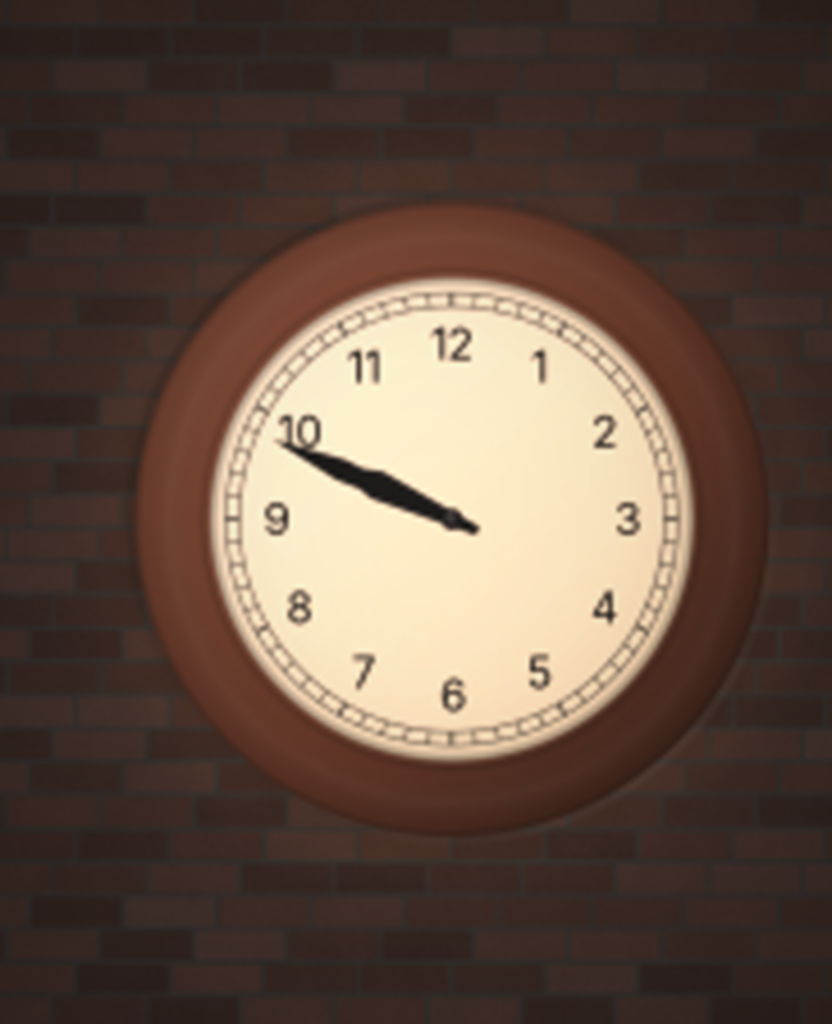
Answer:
{"hour": 9, "minute": 49}
